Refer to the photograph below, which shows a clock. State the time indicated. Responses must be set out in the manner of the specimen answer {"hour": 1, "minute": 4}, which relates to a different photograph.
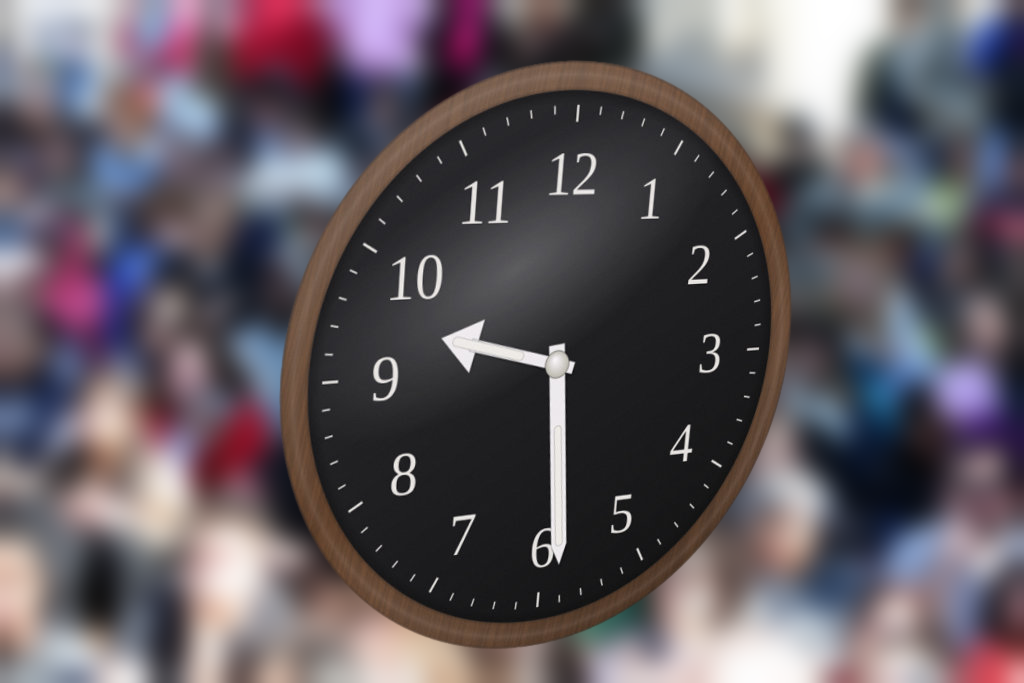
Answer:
{"hour": 9, "minute": 29}
